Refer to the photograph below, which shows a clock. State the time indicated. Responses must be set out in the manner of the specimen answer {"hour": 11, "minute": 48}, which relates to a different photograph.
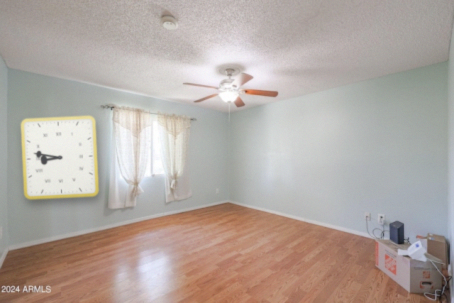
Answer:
{"hour": 8, "minute": 47}
